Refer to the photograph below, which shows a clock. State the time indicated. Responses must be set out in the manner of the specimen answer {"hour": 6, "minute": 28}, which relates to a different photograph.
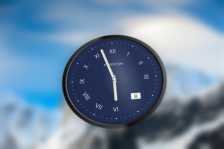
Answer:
{"hour": 5, "minute": 57}
